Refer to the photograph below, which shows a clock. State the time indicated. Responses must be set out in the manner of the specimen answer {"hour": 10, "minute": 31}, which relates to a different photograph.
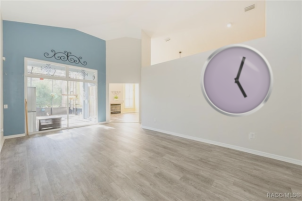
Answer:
{"hour": 5, "minute": 3}
